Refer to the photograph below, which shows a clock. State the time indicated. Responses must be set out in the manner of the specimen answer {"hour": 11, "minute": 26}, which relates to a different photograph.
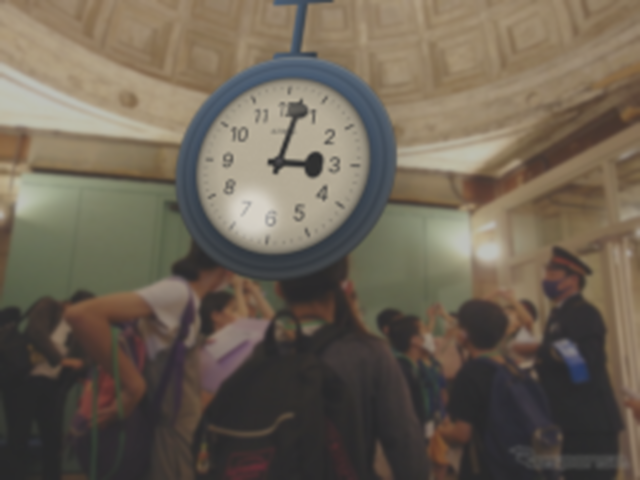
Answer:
{"hour": 3, "minute": 2}
